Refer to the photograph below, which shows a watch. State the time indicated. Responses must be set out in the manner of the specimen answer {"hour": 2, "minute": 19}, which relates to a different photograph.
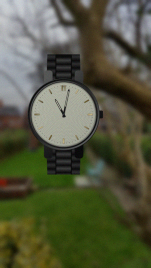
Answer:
{"hour": 11, "minute": 2}
